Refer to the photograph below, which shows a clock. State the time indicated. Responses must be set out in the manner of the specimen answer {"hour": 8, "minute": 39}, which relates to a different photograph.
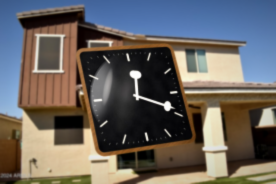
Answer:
{"hour": 12, "minute": 19}
